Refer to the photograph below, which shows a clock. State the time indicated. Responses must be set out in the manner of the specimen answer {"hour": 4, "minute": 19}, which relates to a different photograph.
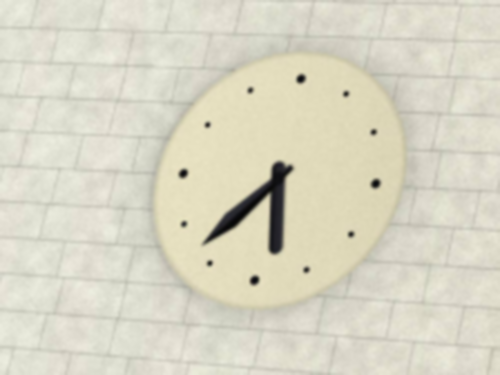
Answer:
{"hour": 5, "minute": 37}
